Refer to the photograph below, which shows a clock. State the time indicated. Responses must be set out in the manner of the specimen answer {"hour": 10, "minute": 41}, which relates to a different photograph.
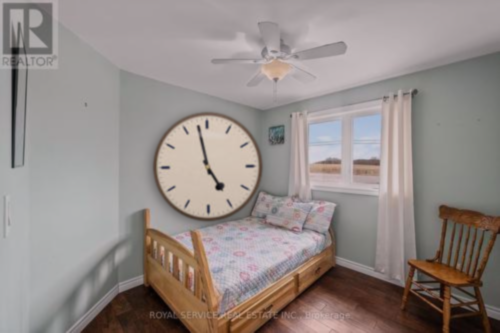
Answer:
{"hour": 4, "minute": 58}
